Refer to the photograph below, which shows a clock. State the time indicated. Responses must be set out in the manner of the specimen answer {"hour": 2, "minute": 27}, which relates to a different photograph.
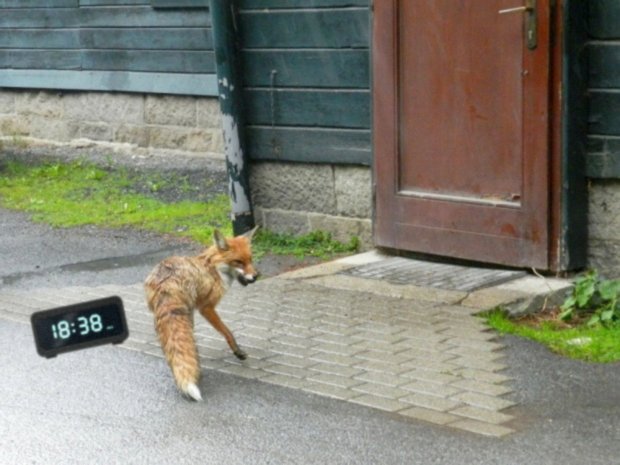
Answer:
{"hour": 18, "minute": 38}
